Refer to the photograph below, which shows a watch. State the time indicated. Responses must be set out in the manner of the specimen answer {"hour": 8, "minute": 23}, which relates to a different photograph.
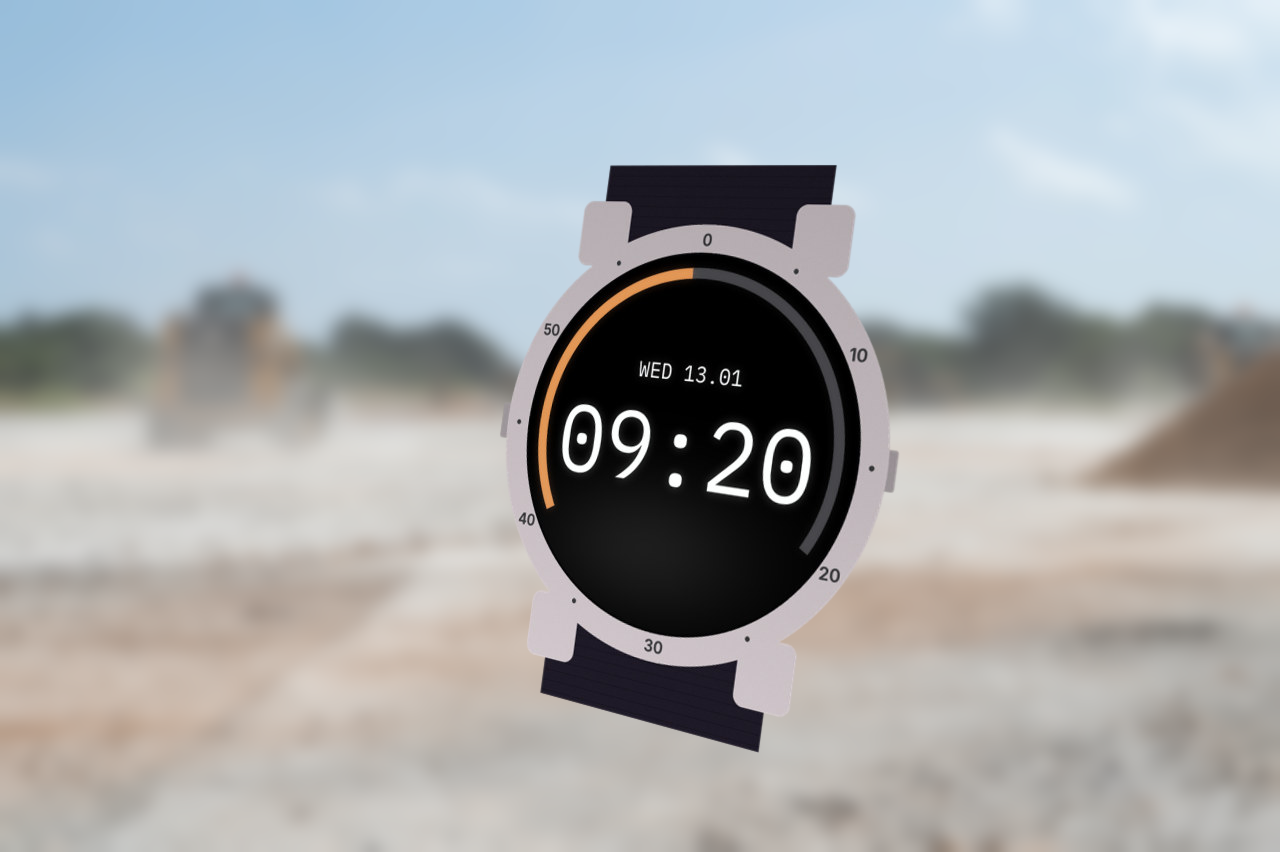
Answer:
{"hour": 9, "minute": 20}
